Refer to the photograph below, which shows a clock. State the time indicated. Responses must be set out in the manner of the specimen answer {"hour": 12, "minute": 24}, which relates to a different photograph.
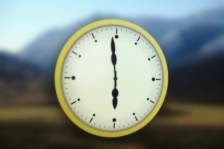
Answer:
{"hour": 5, "minute": 59}
